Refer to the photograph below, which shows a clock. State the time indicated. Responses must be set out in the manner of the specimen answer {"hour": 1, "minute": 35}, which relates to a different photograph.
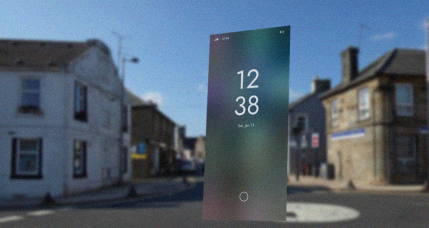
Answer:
{"hour": 12, "minute": 38}
